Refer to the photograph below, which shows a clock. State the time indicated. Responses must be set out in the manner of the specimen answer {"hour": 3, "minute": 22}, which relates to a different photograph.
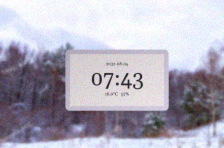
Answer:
{"hour": 7, "minute": 43}
